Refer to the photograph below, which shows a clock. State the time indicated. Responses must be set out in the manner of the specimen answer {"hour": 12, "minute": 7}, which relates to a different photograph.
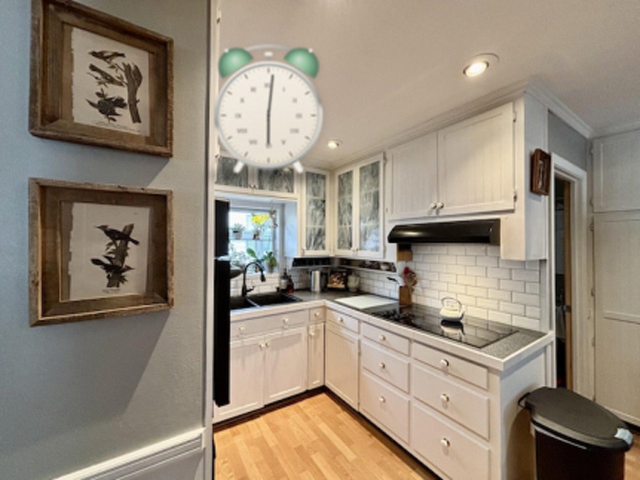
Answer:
{"hour": 6, "minute": 1}
